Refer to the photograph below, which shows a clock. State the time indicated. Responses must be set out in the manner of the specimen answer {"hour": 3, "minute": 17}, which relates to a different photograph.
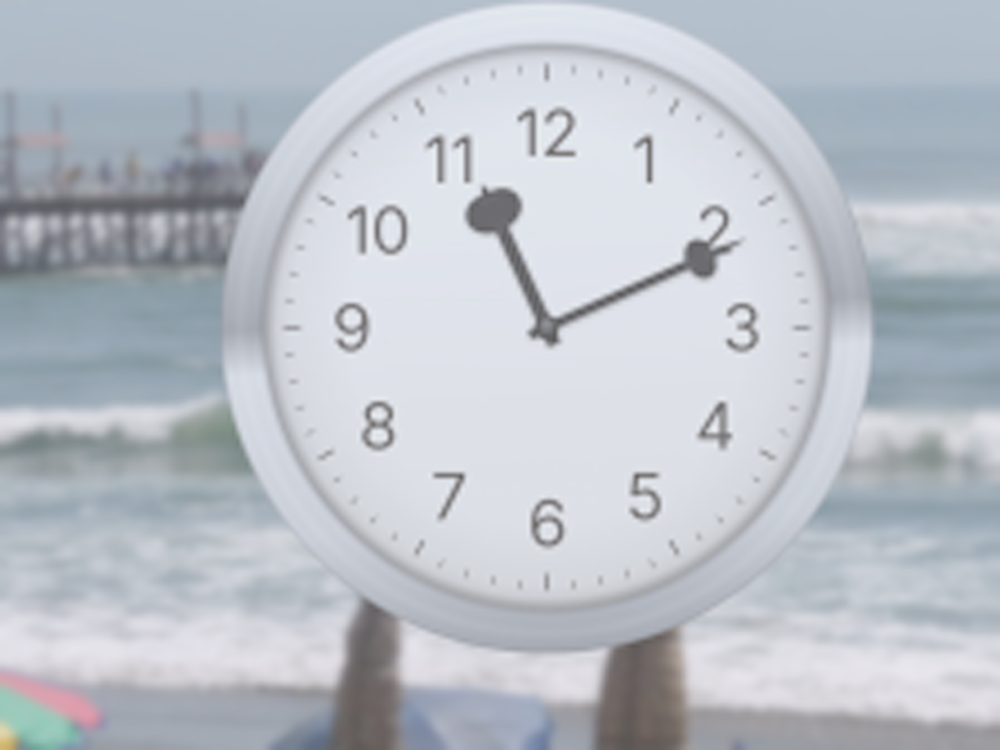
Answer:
{"hour": 11, "minute": 11}
